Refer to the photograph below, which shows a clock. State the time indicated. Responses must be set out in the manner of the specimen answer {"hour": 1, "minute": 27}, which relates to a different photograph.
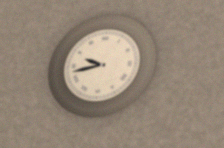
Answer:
{"hour": 9, "minute": 43}
